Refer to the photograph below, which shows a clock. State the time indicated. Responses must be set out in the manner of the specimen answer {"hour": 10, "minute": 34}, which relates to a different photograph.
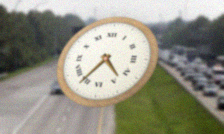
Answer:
{"hour": 4, "minute": 36}
